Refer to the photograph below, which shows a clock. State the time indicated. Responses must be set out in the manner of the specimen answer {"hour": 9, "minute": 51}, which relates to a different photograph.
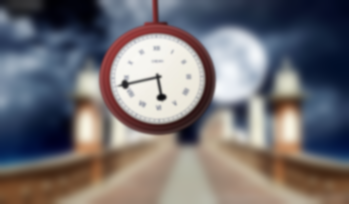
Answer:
{"hour": 5, "minute": 43}
